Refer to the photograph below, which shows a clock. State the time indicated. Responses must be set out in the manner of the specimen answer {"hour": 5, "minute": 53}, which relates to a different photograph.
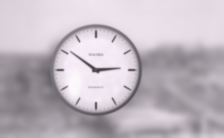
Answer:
{"hour": 2, "minute": 51}
